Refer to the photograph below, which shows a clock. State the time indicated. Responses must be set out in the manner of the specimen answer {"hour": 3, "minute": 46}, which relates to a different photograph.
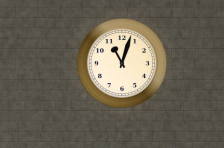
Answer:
{"hour": 11, "minute": 3}
